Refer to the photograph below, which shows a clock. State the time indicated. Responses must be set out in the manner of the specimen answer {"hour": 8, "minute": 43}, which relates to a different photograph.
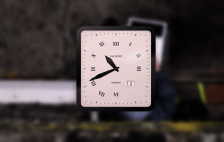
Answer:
{"hour": 10, "minute": 41}
